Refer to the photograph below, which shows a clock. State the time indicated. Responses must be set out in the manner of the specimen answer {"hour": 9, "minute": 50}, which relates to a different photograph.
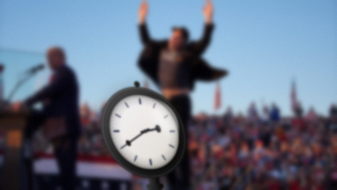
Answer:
{"hour": 2, "minute": 40}
